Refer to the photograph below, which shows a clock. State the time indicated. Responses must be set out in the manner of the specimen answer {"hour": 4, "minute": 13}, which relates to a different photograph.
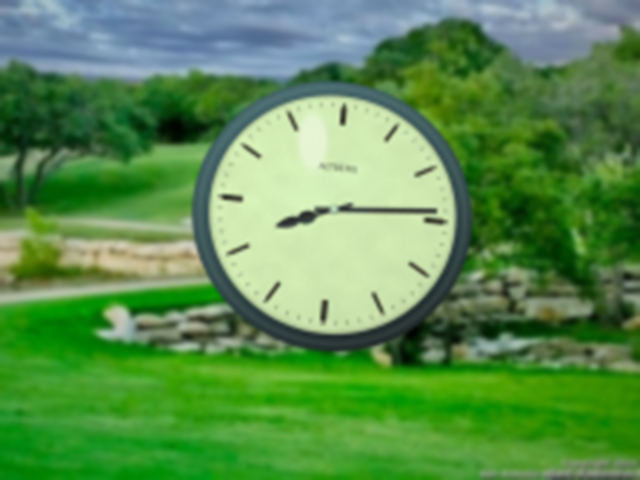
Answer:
{"hour": 8, "minute": 14}
